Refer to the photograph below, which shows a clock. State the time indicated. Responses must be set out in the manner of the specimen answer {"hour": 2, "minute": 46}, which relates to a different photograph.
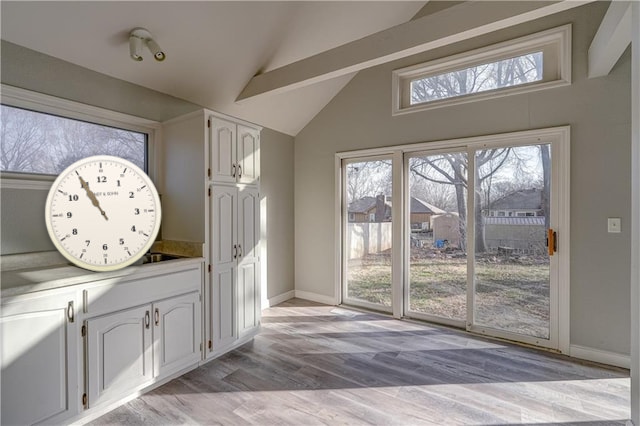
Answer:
{"hour": 10, "minute": 55}
